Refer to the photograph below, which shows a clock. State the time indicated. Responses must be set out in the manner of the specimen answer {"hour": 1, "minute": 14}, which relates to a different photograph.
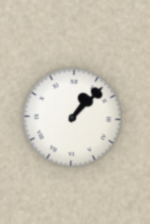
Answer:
{"hour": 1, "minute": 7}
